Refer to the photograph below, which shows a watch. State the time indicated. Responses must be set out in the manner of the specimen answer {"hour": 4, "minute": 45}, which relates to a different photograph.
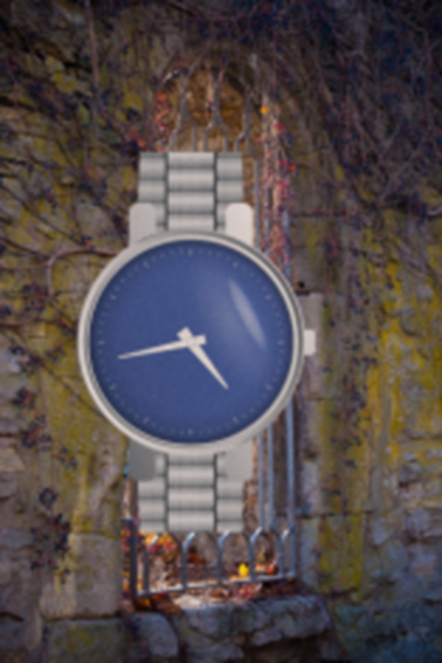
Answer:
{"hour": 4, "minute": 43}
